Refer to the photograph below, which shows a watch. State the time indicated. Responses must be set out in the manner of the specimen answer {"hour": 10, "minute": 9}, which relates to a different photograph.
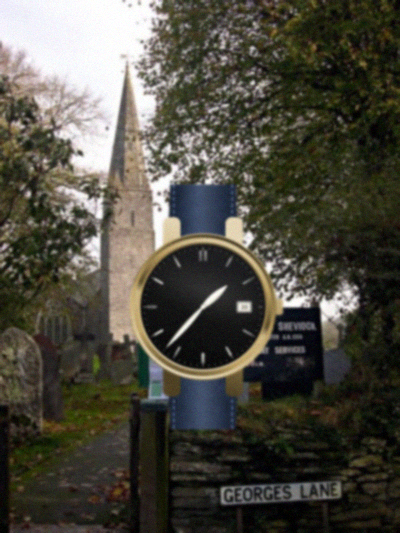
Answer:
{"hour": 1, "minute": 37}
